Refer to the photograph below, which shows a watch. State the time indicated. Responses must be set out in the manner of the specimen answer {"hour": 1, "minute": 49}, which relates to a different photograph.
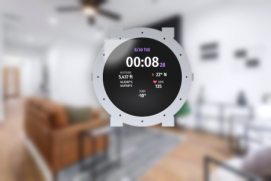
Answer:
{"hour": 0, "minute": 8}
